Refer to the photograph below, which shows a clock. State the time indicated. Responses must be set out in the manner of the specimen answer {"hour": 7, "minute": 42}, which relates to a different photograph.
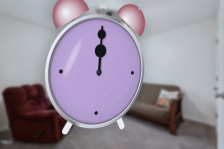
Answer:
{"hour": 12, "minute": 0}
